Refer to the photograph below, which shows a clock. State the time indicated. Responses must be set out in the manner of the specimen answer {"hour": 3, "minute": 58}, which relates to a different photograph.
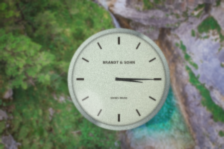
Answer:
{"hour": 3, "minute": 15}
